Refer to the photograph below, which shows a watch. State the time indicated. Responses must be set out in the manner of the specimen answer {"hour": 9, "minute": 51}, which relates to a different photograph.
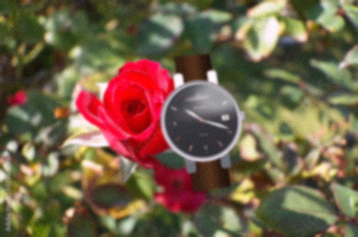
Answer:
{"hour": 10, "minute": 19}
